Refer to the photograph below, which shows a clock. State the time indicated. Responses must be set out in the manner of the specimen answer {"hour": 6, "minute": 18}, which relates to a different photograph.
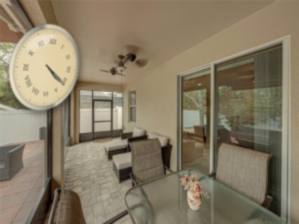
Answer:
{"hour": 4, "minute": 21}
